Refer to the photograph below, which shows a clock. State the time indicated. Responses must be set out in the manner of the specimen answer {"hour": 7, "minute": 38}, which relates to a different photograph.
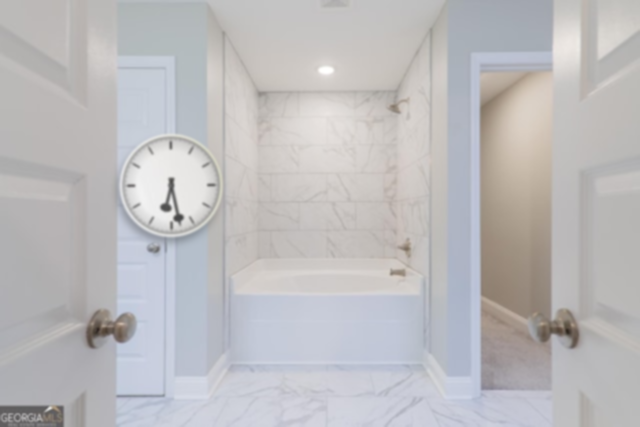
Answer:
{"hour": 6, "minute": 28}
